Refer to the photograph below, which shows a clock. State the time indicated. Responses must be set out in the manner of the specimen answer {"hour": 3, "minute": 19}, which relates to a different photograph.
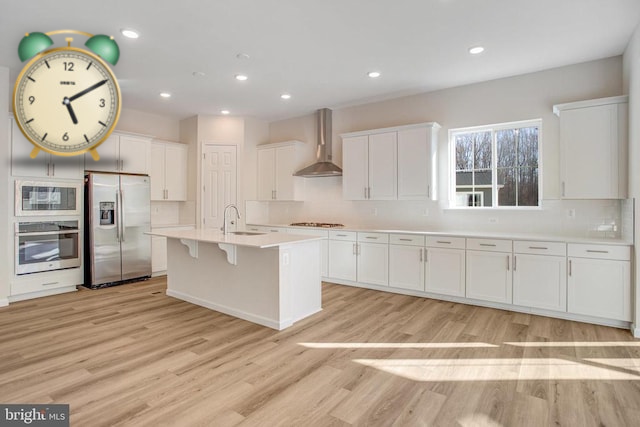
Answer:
{"hour": 5, "minute": 10}
